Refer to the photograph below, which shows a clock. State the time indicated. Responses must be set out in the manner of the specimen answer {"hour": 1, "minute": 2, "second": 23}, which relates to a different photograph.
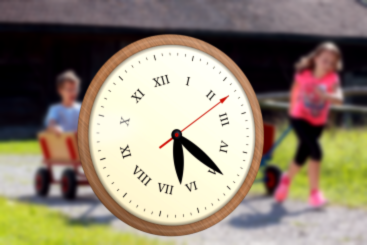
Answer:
{"hour": 6, "minute": 24, "second": 12}
